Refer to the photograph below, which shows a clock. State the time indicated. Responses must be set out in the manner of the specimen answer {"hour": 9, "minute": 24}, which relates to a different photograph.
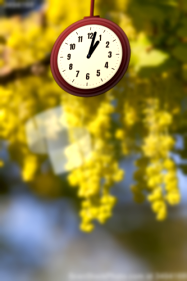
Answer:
{"hour": 1, "minute": 2}
